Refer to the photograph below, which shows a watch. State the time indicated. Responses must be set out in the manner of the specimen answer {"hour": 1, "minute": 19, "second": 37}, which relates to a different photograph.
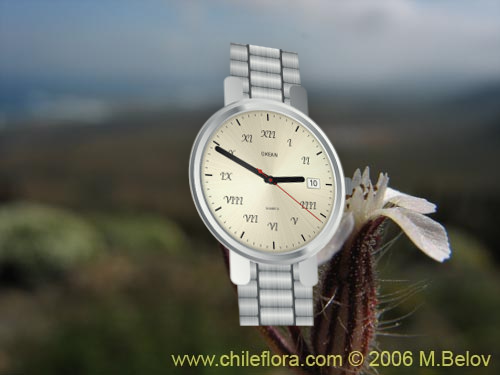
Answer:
{"hour": 2, "minute": 49, "second": 21}
